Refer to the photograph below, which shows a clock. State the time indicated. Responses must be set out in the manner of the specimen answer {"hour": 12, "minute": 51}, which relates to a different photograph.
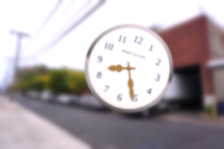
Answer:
{"hour": 8, "minute": 26}
